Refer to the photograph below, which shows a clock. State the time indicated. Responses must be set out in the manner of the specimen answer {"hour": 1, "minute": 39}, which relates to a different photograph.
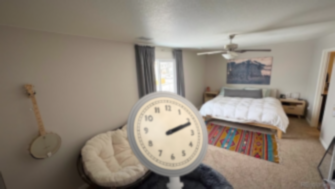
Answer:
{"hour": 2, "minute": 11}
